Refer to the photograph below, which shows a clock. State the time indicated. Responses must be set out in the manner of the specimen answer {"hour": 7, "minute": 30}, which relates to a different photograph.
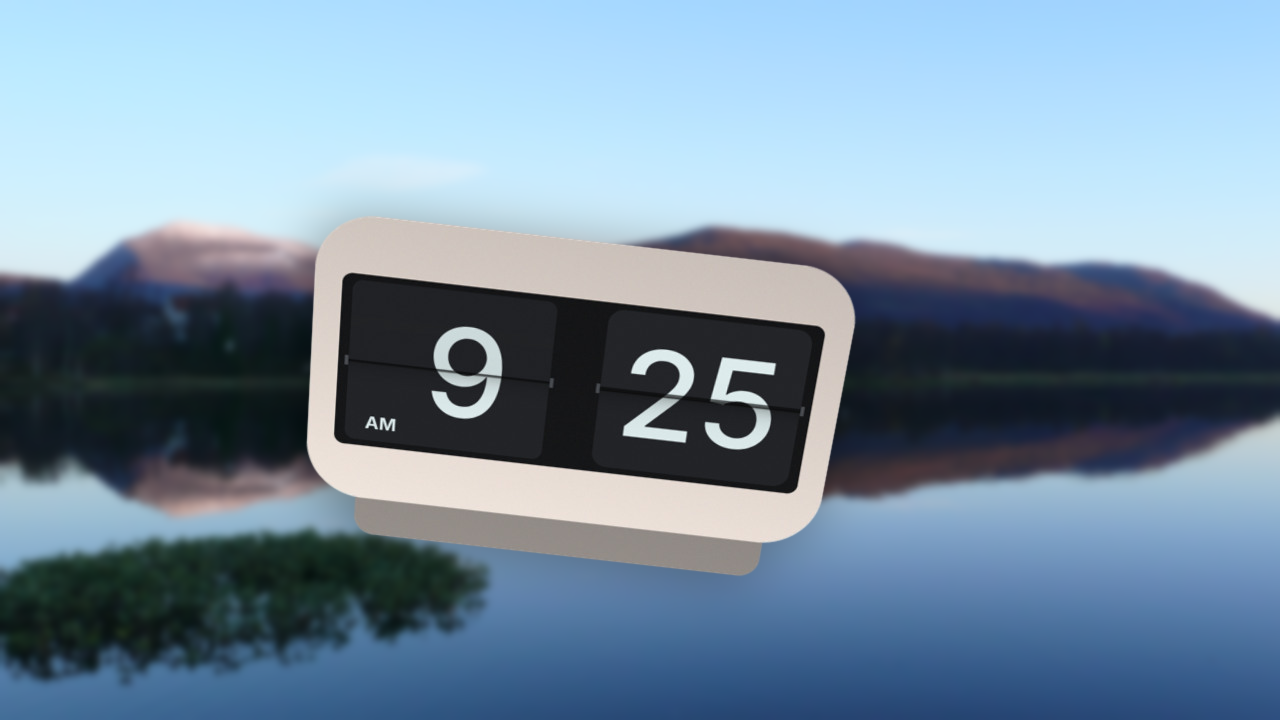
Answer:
{"hour": 9, "minute": 25}
